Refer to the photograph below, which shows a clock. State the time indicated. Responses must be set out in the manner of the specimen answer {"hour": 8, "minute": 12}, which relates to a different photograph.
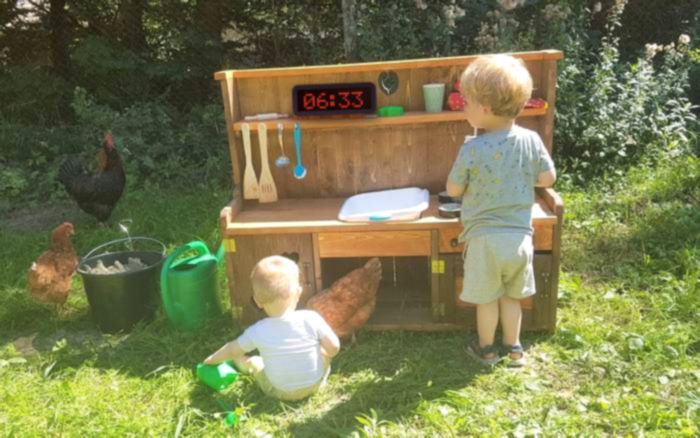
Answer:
{"hour": 6, "minute": 33}
